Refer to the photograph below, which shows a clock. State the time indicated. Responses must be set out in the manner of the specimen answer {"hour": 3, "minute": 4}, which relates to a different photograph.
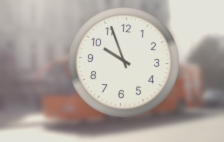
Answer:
{"hour": 9, "minute": 56}
